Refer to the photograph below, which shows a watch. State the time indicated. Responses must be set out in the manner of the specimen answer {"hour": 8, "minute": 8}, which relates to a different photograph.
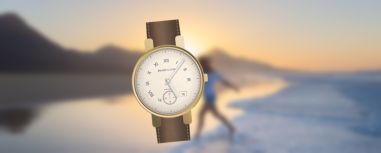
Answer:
{"hour": 5, "minute": 7}
